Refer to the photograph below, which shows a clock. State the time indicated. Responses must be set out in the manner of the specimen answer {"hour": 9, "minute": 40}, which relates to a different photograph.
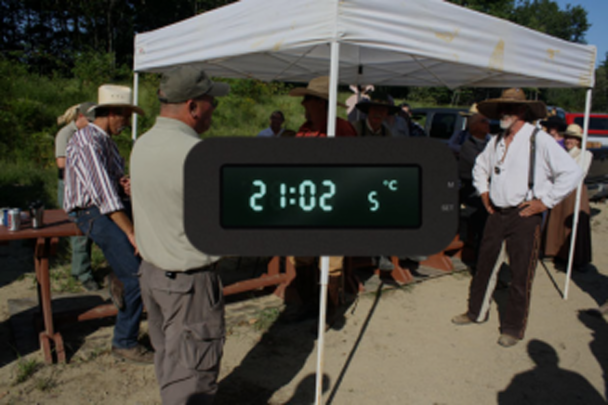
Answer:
{"hour": 21, "minute": 2}
